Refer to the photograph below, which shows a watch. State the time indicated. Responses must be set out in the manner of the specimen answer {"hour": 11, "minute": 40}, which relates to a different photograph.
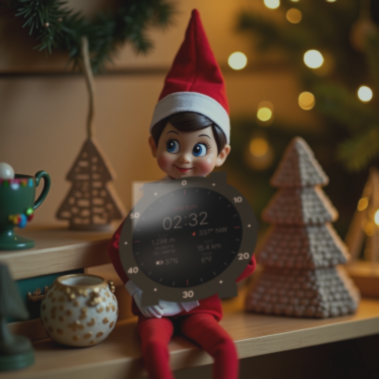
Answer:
{"hour": 2, "minute": 32}
